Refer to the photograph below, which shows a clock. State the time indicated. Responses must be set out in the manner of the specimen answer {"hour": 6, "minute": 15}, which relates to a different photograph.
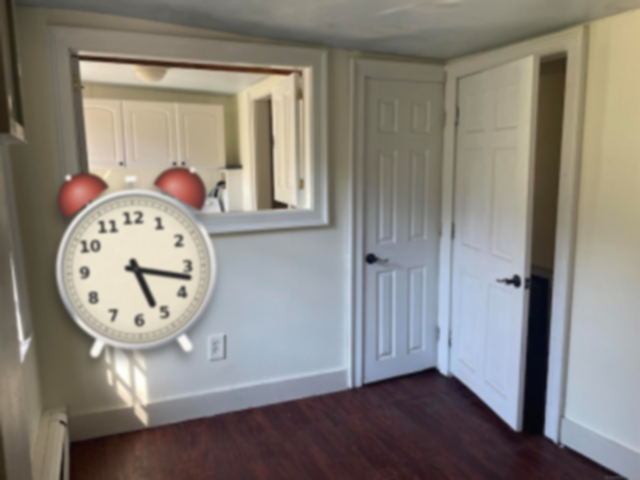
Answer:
{"hour": 5, "minute": 17}
